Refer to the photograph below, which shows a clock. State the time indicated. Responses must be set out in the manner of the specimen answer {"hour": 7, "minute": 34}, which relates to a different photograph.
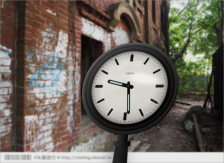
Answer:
{"hour": 9, "minute": 29}
